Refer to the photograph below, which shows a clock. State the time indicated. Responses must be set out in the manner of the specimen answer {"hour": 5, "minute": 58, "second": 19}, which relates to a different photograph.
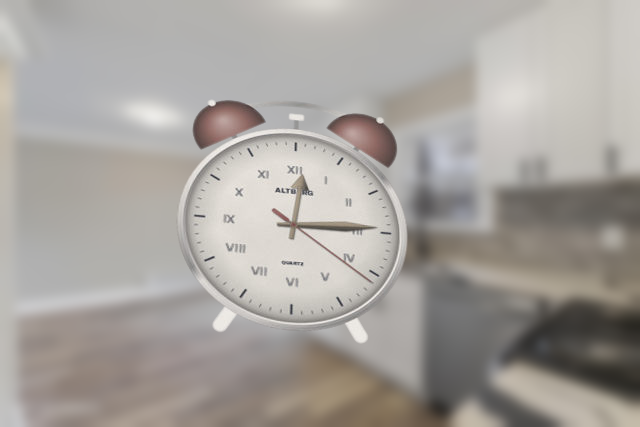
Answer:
{"hour": 12, "minute": 14, "second": 21}
